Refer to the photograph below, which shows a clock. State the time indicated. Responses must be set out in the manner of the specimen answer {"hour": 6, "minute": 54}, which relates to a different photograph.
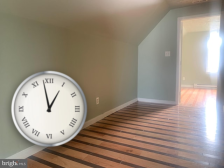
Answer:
{"hour": 12, "minute": 58}
